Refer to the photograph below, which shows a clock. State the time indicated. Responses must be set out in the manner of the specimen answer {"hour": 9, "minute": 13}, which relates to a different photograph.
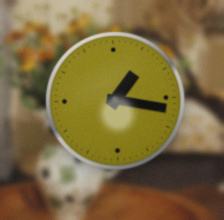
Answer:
{"hour": 1, "minute": 17}
